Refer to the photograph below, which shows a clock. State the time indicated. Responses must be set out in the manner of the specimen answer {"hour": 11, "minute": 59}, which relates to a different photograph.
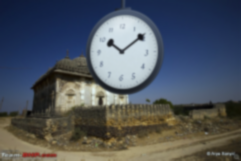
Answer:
{"hour": 10, "minute": 9}
